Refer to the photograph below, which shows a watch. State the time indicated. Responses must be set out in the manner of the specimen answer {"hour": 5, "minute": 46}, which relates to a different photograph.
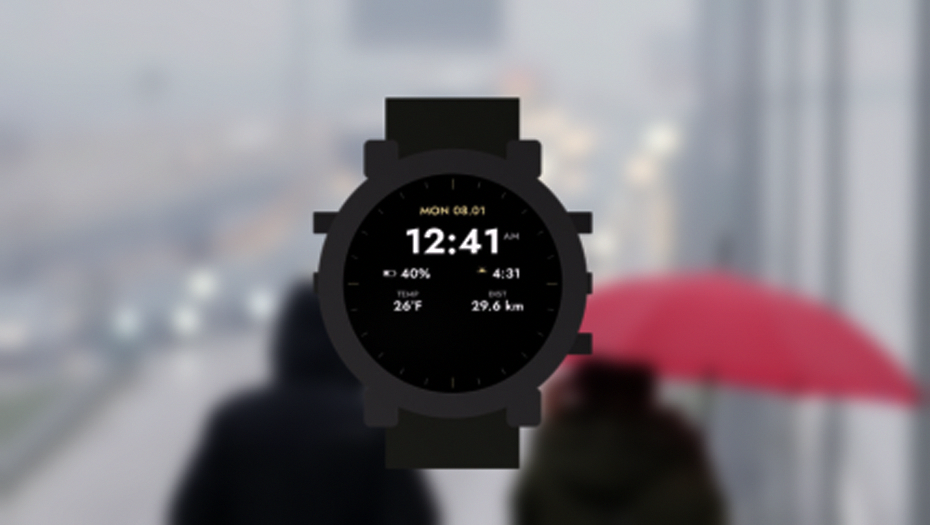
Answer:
{"hour": 12, "minute": 41}
